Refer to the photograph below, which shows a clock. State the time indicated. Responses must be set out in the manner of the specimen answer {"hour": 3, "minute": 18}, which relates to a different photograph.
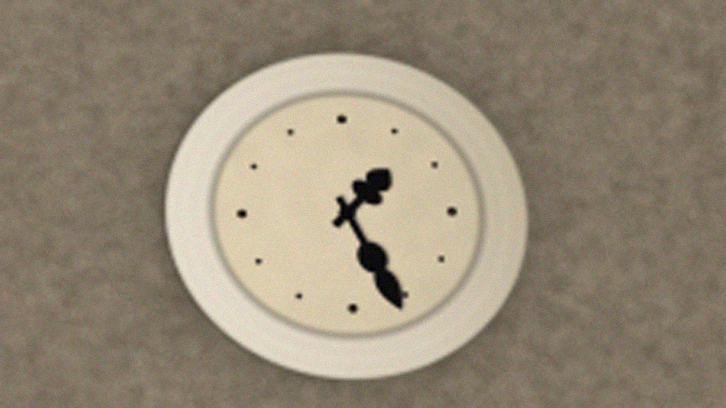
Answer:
{"hour": 1, "minute": 26}
